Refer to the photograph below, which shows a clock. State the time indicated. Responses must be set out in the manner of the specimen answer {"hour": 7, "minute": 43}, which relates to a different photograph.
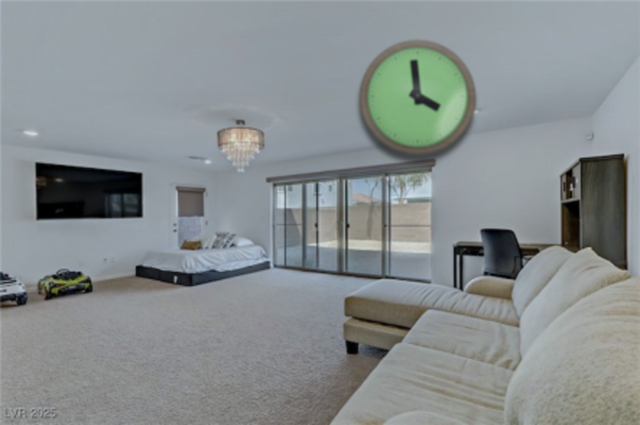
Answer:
{"hour": 3, "minute": 59}
